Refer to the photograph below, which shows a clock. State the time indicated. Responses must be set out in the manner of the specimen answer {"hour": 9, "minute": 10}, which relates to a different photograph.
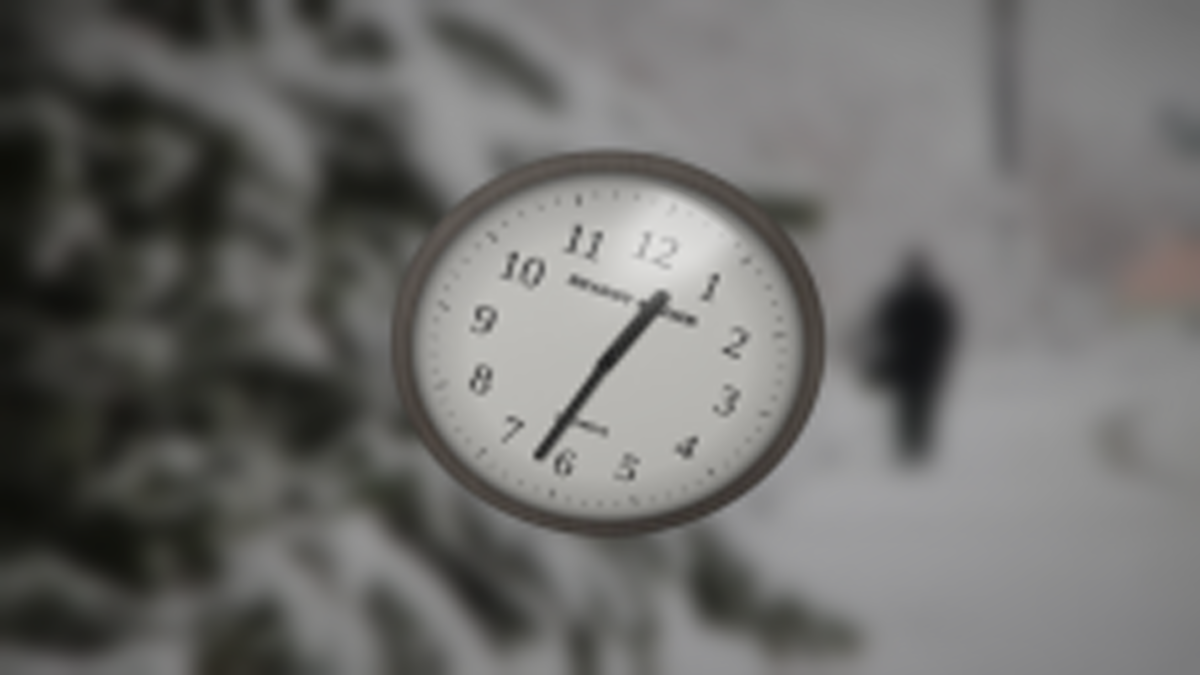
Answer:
{"hour": 12, "minute": 32}
